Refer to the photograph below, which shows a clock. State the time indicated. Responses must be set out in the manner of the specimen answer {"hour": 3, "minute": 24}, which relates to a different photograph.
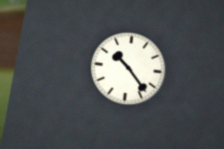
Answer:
{"hour": 10, "minute": 23}
